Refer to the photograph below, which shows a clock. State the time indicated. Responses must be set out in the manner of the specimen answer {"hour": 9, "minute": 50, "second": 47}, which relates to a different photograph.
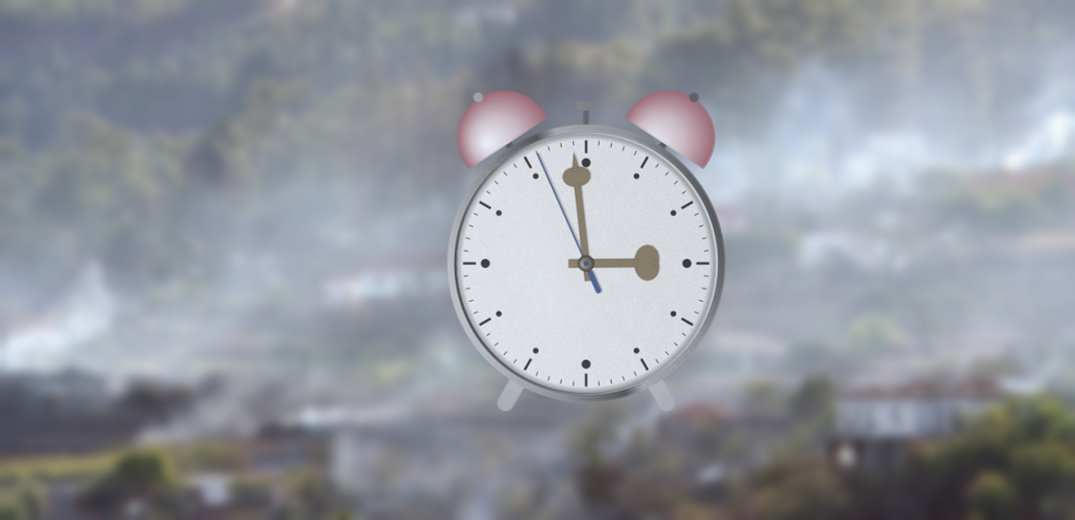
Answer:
{"hour": 2, "minute": 58, "second": 56}
